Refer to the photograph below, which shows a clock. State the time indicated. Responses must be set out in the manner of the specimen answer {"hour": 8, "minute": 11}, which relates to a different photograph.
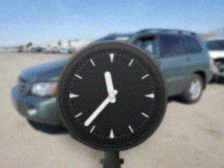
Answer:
{"hour": 11, "minute": 37}
